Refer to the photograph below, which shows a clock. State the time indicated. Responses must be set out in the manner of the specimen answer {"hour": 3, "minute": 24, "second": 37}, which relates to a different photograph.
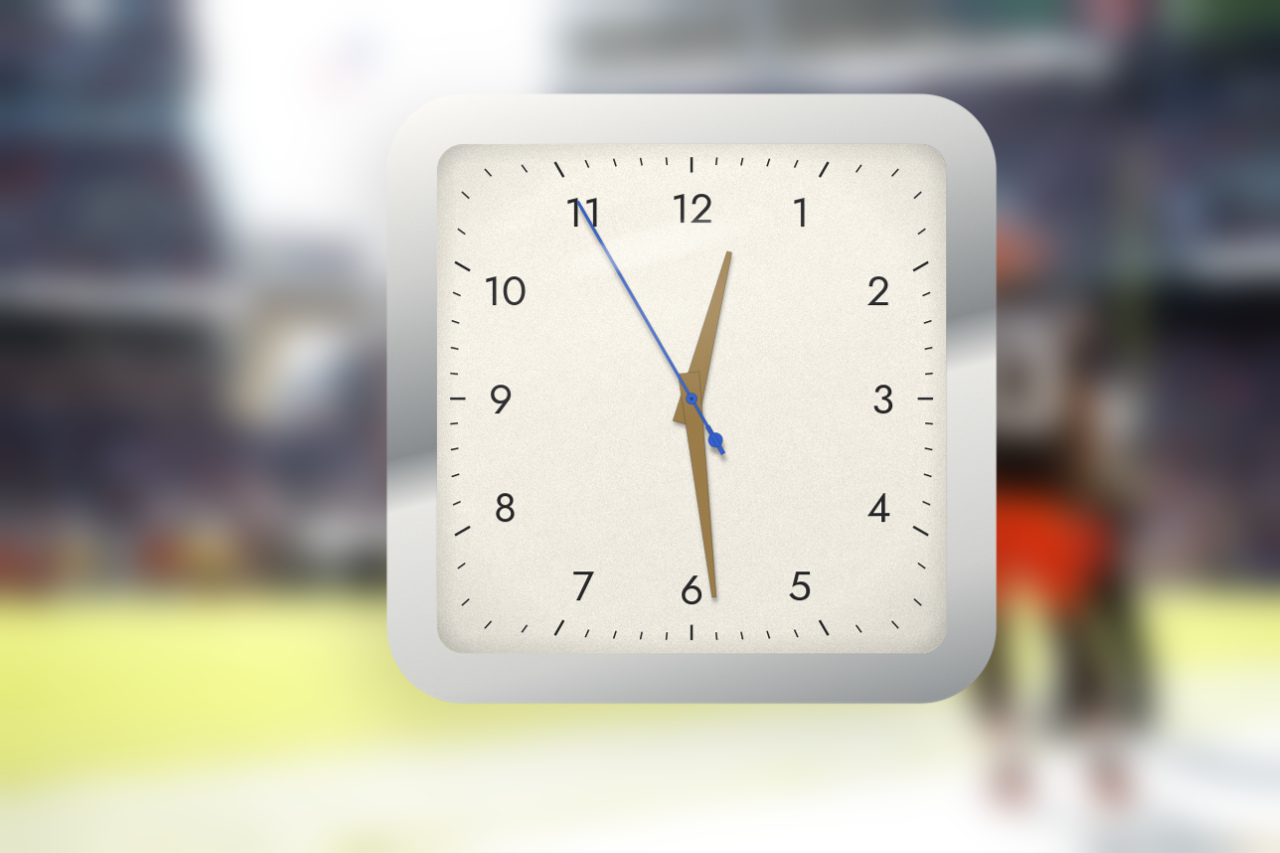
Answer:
{"hour": 12, "minute": 28, "second": 55}
